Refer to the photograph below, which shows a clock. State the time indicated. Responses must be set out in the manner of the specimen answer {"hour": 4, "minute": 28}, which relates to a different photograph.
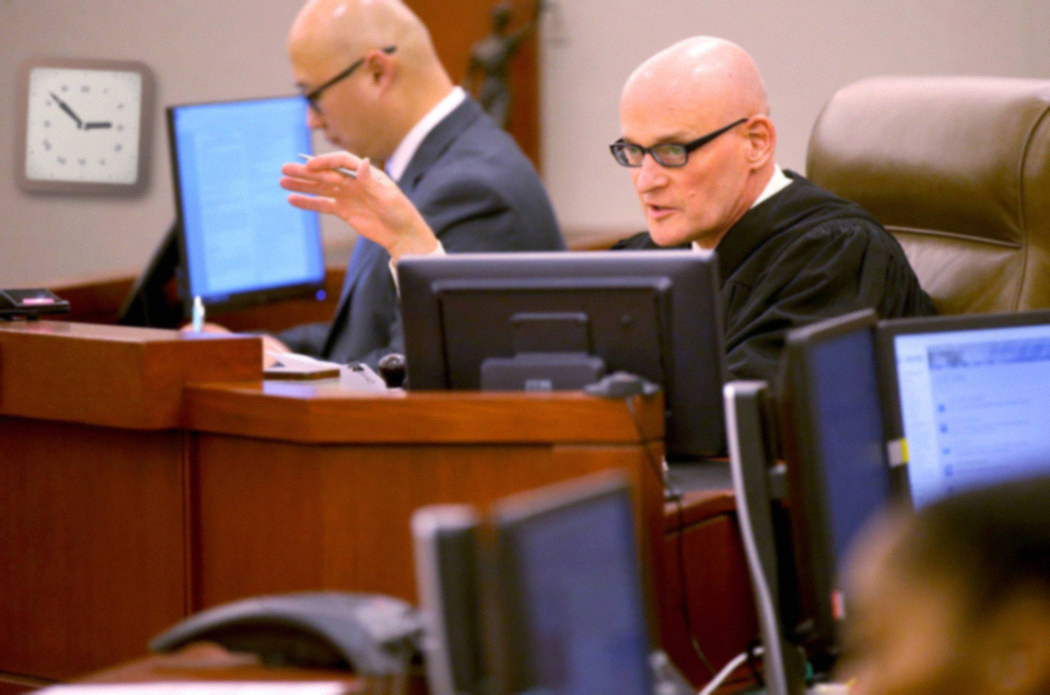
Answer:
{"hour": 2, "minute": 52}
